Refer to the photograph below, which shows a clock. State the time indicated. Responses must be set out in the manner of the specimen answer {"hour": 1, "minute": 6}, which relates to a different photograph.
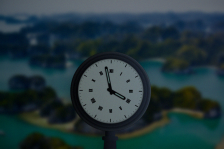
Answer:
{"hour": 3, "minute": 58}
